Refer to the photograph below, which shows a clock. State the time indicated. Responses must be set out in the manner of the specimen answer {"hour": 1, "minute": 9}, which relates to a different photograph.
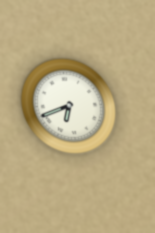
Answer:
{"hour": 6, "minute": 42}
